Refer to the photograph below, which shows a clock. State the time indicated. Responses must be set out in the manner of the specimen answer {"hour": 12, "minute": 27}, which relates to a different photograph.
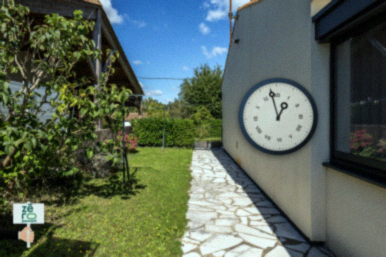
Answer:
{"hour": 12, "minute": 58}
